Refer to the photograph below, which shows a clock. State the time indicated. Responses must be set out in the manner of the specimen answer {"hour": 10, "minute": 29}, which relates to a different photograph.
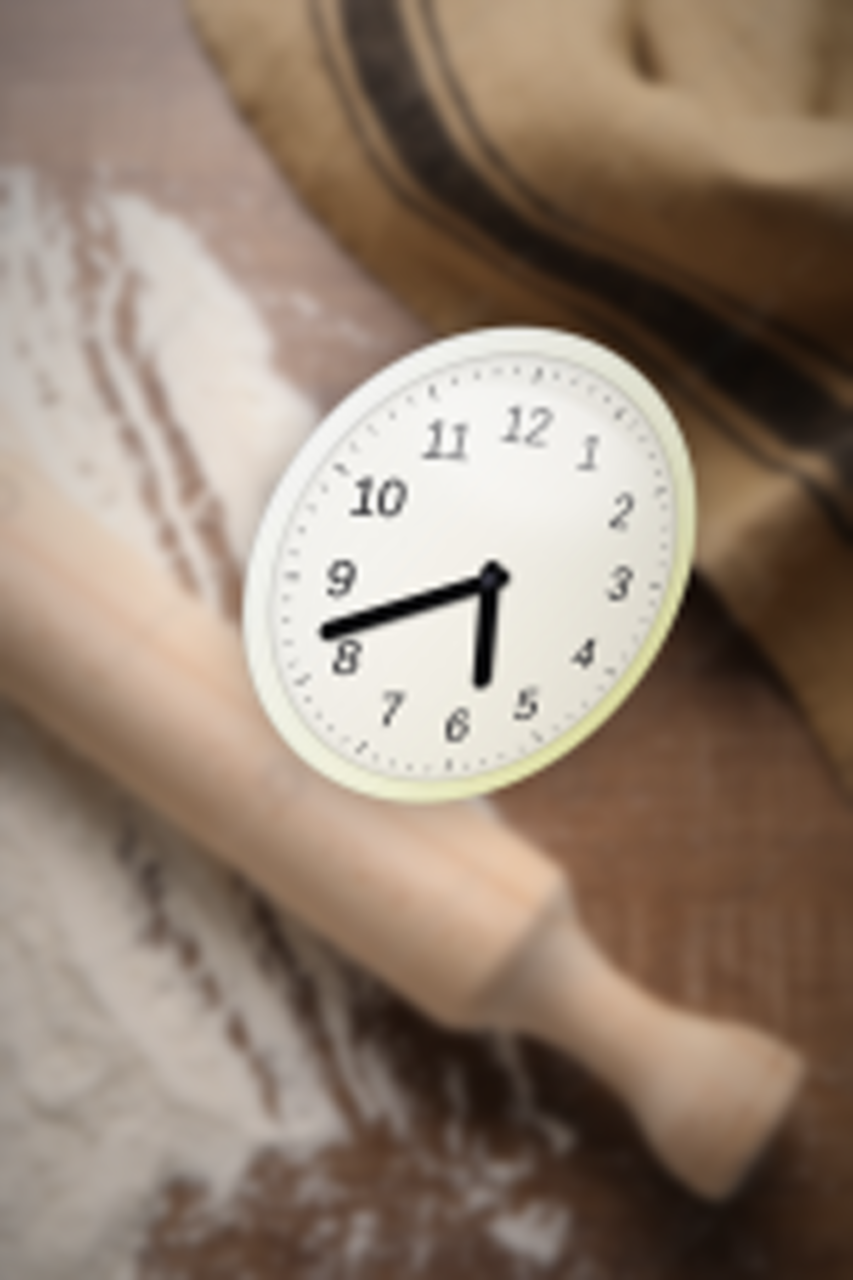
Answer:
{"hour": 5, "minute": 42}
